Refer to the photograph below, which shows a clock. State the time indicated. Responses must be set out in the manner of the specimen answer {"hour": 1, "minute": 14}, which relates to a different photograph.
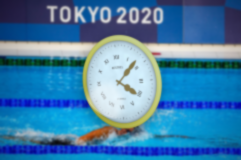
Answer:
{"hour": 4, "minute": 8}
